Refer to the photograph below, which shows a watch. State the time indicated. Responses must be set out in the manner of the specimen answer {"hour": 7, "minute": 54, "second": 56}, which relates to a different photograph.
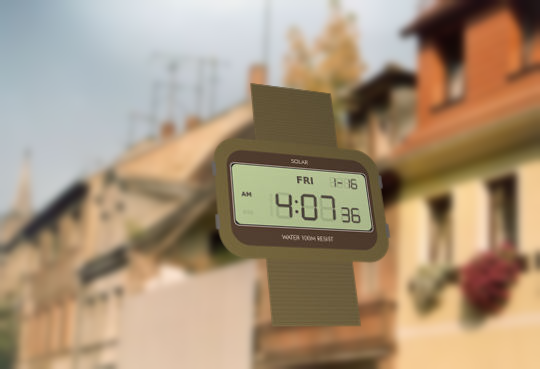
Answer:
{"hour": 4, "minute": 7, "second": 36}
